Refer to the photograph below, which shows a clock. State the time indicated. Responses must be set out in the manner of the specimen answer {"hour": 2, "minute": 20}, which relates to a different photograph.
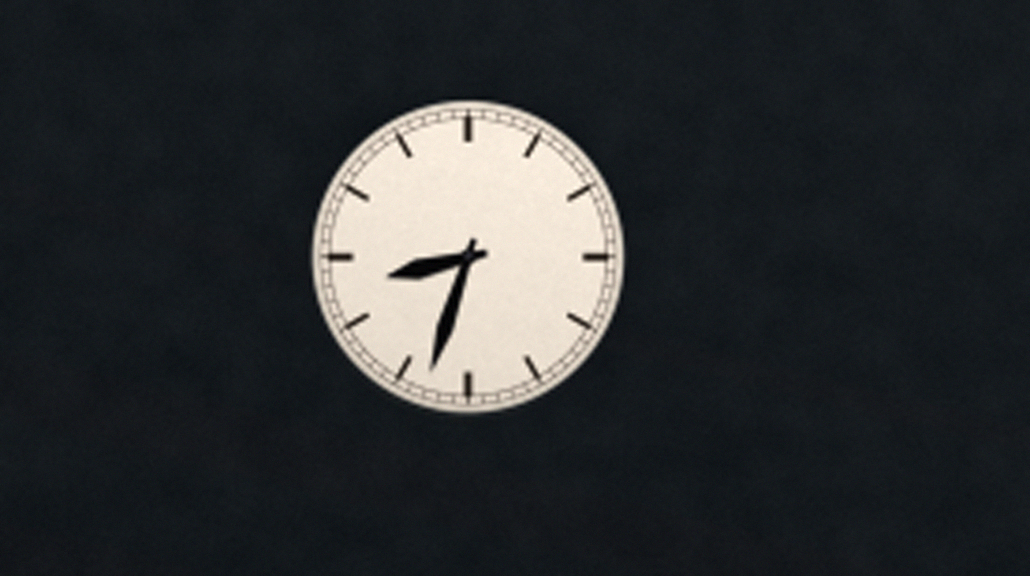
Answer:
{"hour": 8, "minute": 33}
